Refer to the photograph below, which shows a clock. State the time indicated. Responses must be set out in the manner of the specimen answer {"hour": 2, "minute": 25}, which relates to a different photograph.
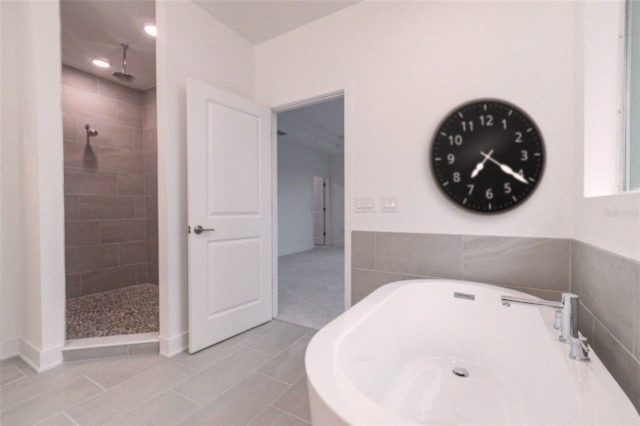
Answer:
{"hour": 7, "minute": 21}
